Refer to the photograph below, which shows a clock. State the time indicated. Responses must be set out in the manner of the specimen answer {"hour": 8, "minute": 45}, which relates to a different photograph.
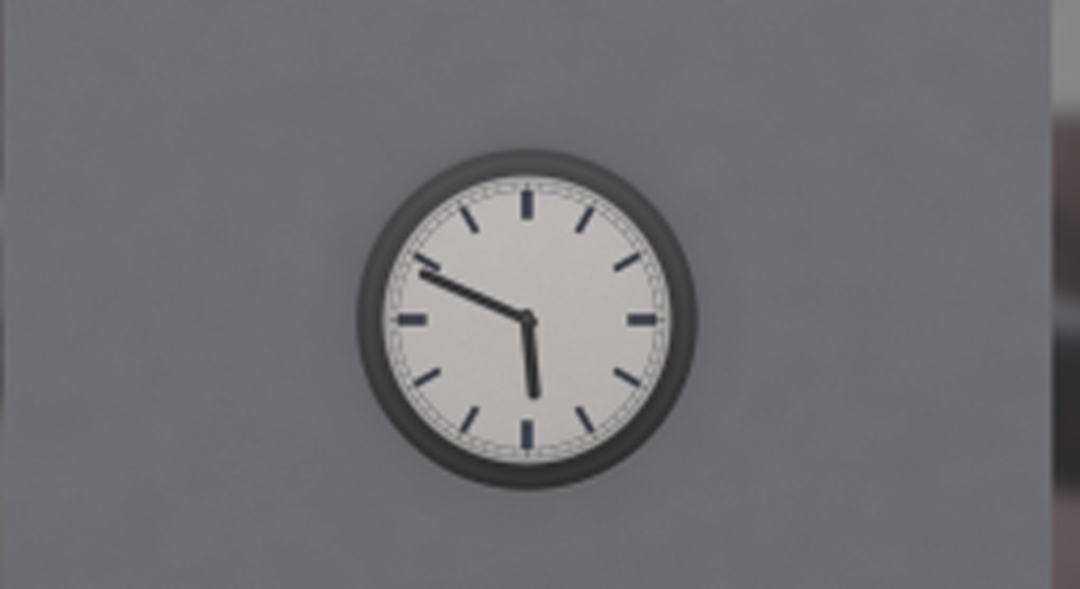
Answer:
{"hour": 5, "minute": 49}
